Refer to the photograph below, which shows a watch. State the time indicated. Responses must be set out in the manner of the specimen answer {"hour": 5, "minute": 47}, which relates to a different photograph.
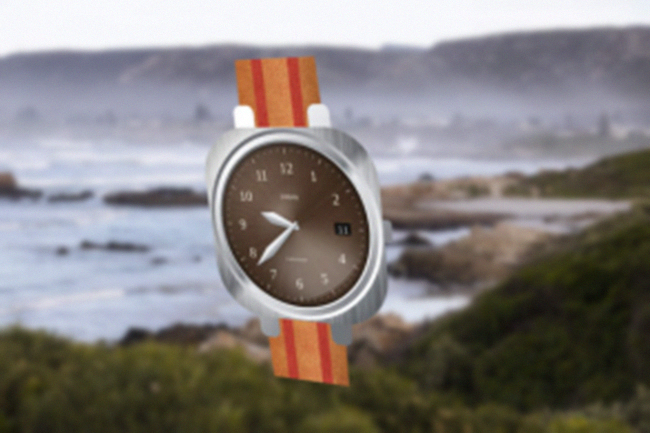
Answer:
{"hour": 9, "minute": 38}
